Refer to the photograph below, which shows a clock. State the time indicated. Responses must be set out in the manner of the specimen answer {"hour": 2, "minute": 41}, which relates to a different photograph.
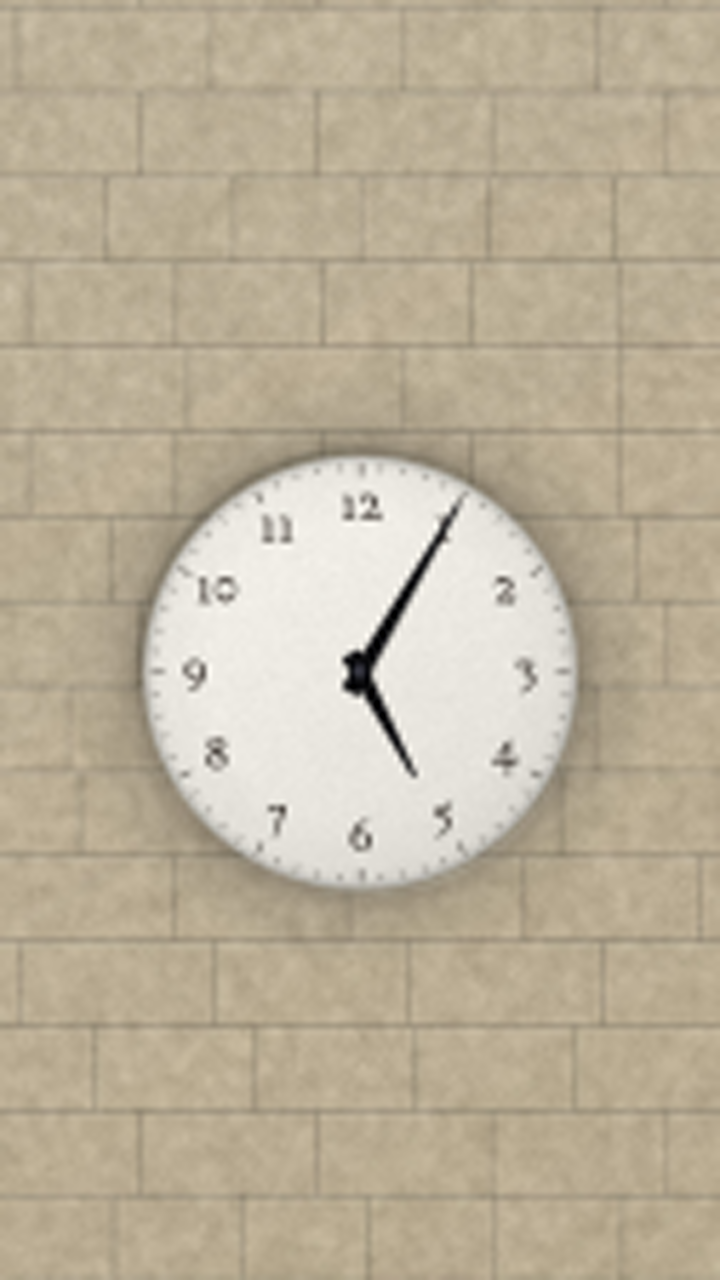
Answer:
{"hour": 5, "minute": 5}
